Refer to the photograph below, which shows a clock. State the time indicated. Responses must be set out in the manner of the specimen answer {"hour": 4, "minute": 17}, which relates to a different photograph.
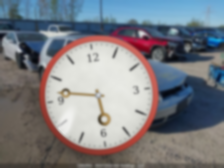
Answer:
{"hour": 5, "minute": 47}
